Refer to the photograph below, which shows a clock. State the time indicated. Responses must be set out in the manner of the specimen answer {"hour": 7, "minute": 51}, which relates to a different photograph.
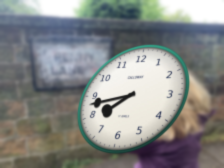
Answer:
{"hour": 7, "minute": 43}
